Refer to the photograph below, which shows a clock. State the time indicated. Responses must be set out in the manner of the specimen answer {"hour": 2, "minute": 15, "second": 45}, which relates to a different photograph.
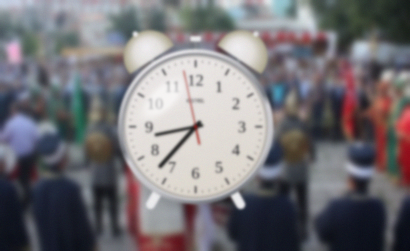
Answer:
{"hour": 8, "minute": 36, "second": 58}
